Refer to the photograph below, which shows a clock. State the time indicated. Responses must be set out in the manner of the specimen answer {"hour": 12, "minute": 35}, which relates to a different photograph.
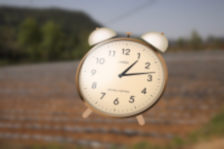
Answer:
{"hour": 1, "minute": 13}
